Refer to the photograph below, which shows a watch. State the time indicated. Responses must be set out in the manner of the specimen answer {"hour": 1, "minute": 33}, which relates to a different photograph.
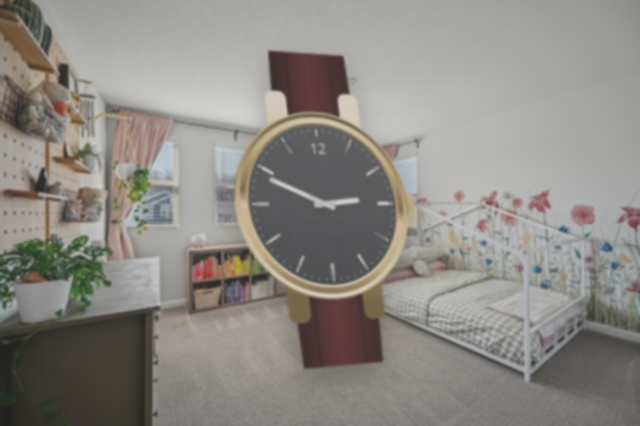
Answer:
{"hour": 2, "minute": 49}
